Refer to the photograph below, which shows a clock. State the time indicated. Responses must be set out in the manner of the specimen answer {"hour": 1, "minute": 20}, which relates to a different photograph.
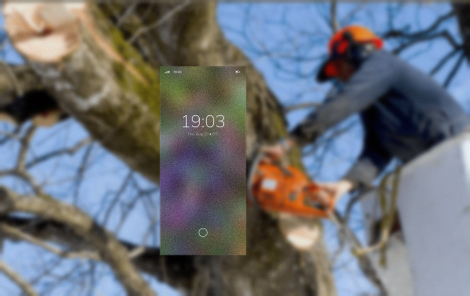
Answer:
{"hour": 19, "minute": 3}
